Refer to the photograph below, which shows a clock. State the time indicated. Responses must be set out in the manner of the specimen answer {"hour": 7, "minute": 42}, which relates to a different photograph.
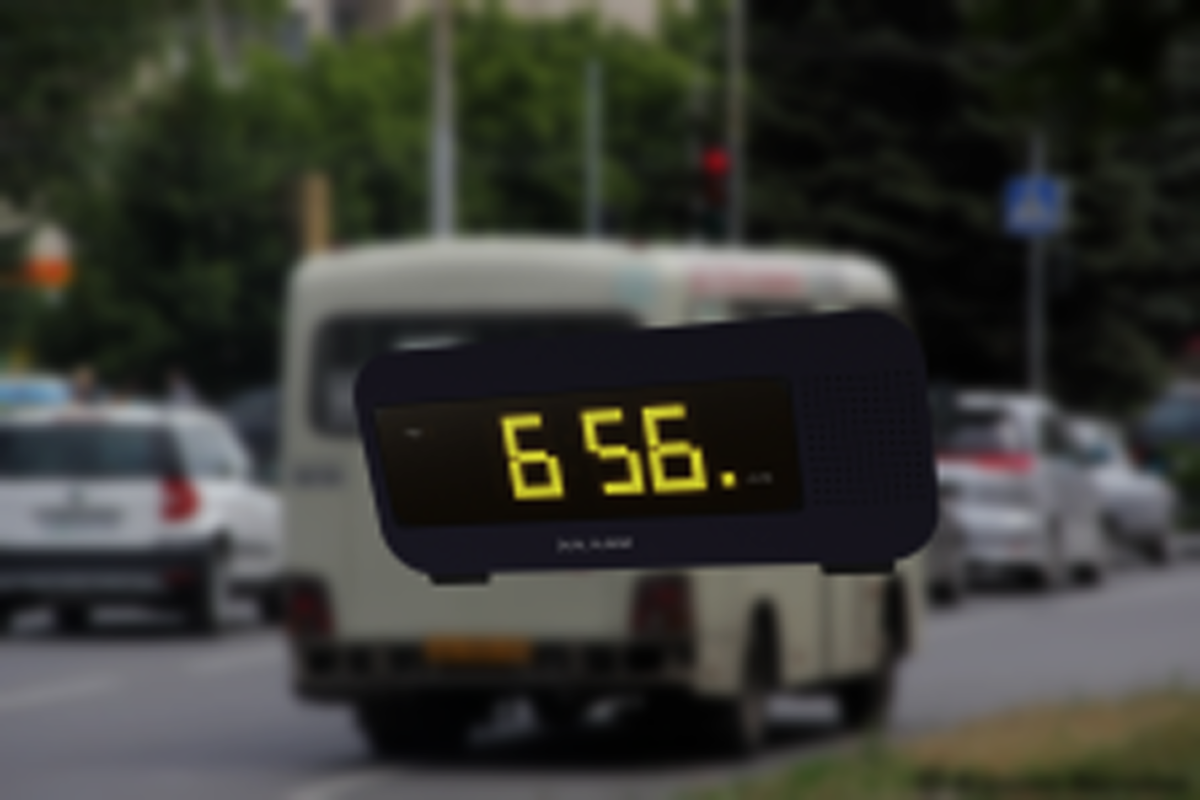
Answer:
{"hour": 6, "minute": 56}
